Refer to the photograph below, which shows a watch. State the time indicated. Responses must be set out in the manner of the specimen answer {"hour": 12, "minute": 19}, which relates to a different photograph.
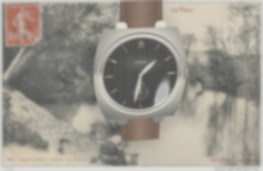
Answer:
{"hour": 1, "minute": 32}
